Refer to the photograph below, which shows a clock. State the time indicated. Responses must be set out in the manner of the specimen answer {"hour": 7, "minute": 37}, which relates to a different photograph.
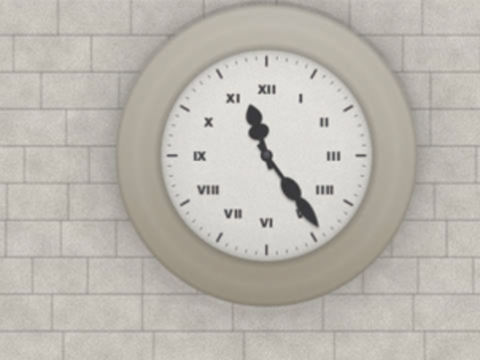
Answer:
{"hour": 11, "minute": 24}
